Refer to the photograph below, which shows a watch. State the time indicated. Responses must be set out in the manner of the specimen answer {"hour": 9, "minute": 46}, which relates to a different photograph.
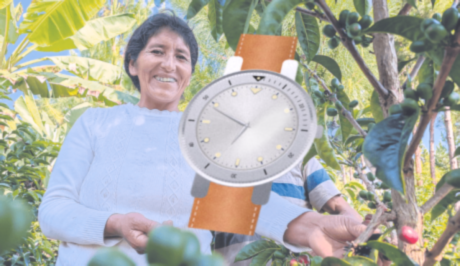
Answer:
{"hour": 6, "minute": 49}
